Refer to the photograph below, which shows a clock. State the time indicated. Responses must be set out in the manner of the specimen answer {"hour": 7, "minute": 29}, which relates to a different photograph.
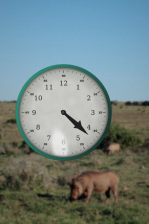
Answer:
{"hour": 4, "minute": 22}
